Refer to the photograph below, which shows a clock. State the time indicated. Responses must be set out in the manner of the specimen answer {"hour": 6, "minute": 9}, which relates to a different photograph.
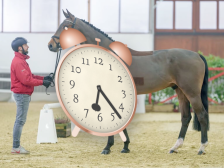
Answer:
{"hour": 6, "minute": 23}
